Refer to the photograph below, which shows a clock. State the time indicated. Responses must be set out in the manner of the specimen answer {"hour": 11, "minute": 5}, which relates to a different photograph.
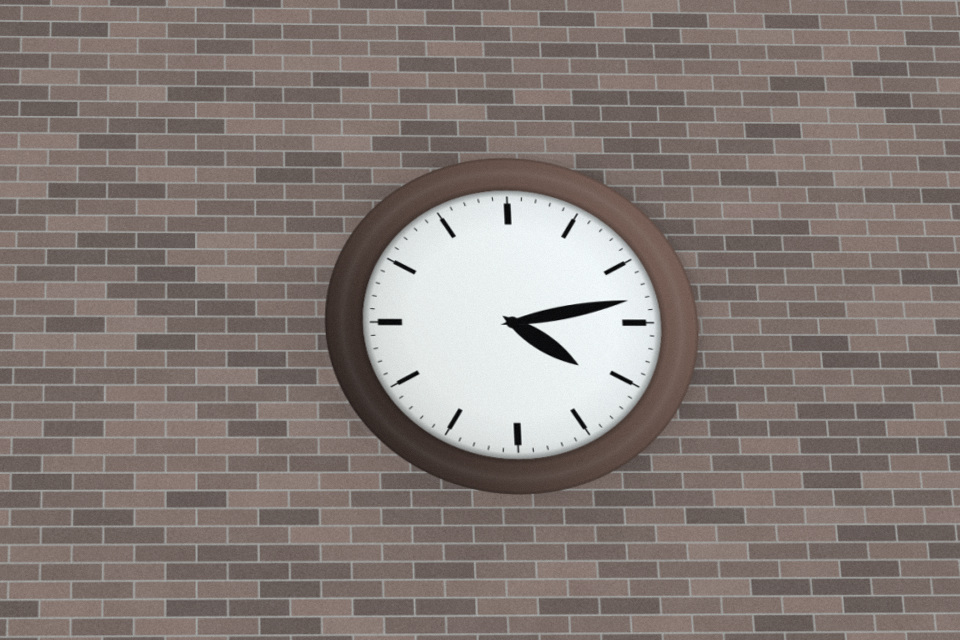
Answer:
{"hour": 4, "minute": 13}
